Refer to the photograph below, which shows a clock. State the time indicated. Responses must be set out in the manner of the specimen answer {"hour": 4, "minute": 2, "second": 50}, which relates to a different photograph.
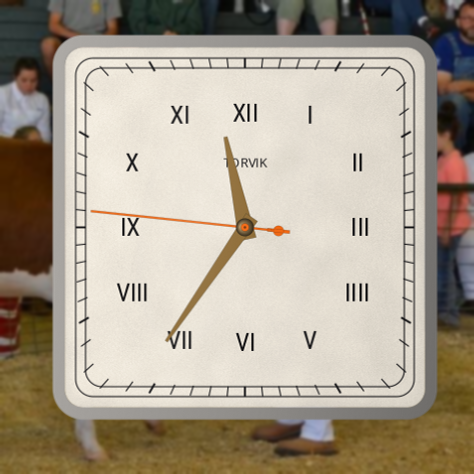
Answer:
{"hour": 11, "minute": 35, "second": 46}
